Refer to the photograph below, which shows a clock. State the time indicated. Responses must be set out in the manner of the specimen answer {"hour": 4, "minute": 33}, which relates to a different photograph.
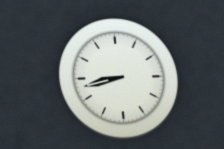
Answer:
{"hour": 8, "minute": 43}
